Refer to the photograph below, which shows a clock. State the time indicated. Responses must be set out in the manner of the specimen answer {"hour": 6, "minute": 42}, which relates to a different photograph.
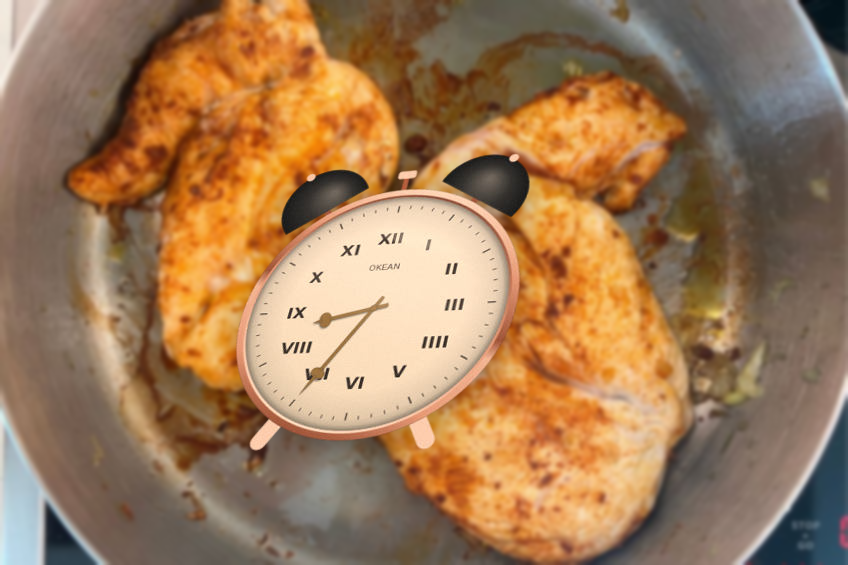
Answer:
{"hour": 8, "minute": 35}
